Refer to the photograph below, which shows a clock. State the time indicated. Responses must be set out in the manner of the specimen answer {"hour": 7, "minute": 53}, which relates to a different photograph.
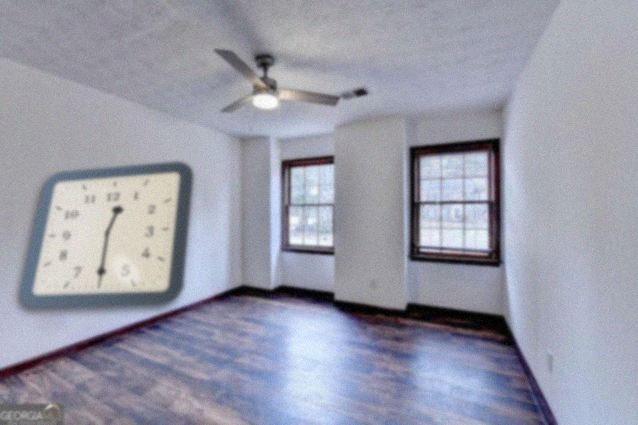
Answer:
{"hour": 12, "minute": 30}
